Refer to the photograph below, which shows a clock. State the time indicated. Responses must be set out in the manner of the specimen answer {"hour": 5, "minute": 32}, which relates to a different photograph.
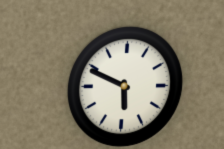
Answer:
{"hour": 5, "minute": 49}
